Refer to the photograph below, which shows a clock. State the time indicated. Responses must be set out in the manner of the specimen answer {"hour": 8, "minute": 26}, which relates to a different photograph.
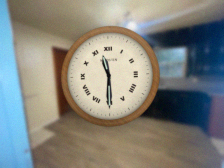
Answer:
{"hour": 11, "minute": 30}
